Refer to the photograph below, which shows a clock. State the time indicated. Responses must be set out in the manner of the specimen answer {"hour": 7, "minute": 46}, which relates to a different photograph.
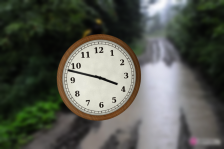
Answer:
{"hour": 3, "minute": 48}
